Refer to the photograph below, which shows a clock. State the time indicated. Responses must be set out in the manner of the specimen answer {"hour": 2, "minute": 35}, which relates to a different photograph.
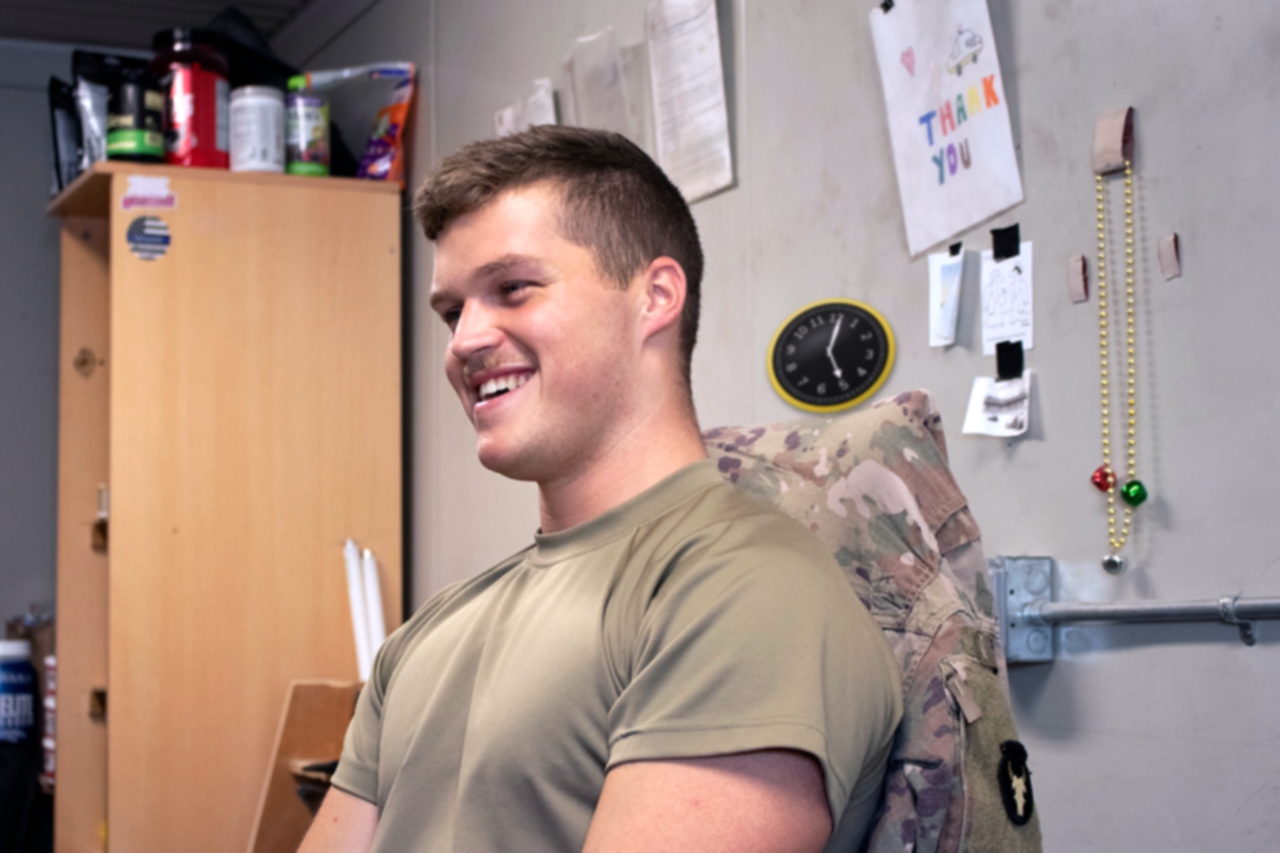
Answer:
{"hour": 5, "minute": 1}
